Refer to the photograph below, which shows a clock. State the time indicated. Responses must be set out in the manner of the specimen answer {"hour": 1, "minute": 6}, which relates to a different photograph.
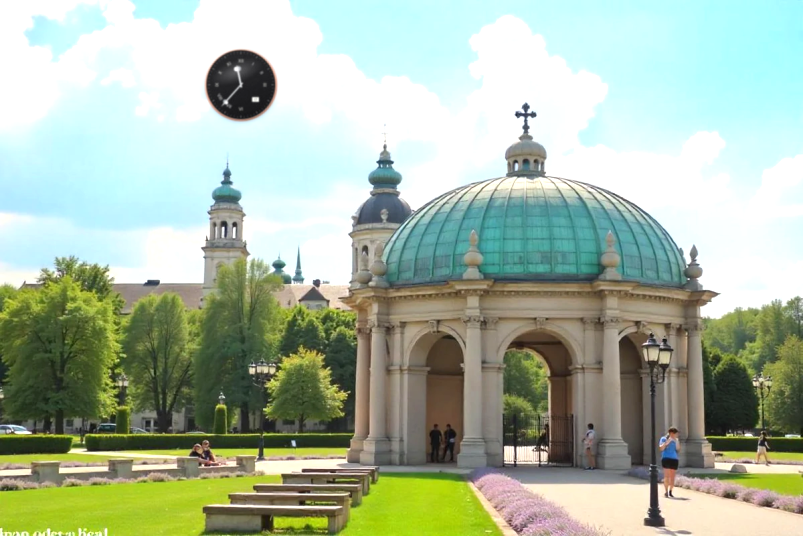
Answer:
{"hour": 11, "minute": 37}
